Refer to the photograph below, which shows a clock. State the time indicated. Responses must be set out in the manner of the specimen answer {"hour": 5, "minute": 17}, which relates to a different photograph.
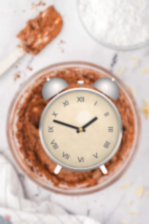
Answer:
{"hour": 1, "minute": 48}
